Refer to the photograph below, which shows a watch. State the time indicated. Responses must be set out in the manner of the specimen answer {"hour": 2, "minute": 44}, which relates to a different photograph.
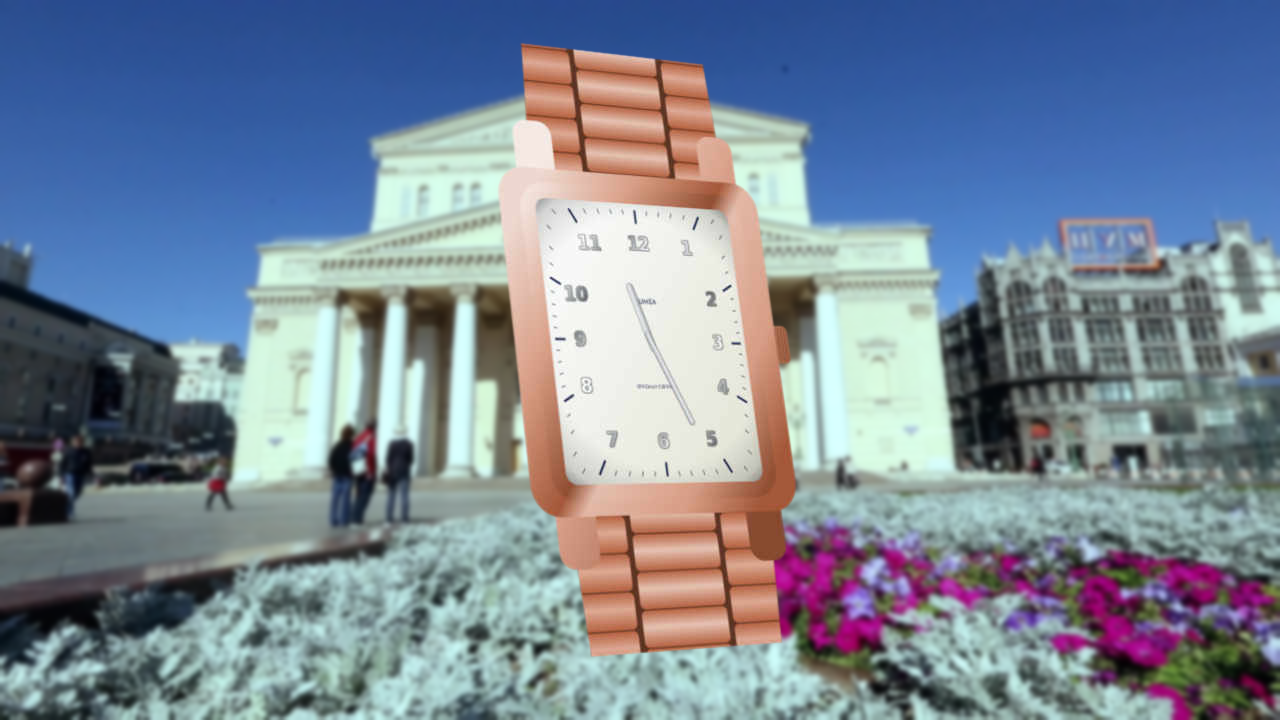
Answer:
{"hour": 11, "minute": 26}
